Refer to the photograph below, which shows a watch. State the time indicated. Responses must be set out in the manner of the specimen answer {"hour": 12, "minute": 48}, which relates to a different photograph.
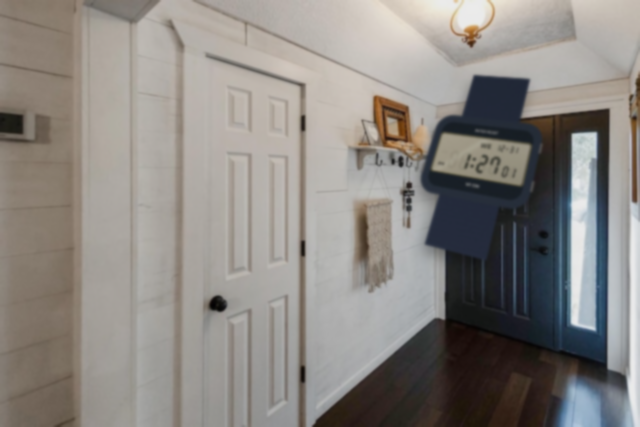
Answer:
{"hour": 1, "minute": 27}
